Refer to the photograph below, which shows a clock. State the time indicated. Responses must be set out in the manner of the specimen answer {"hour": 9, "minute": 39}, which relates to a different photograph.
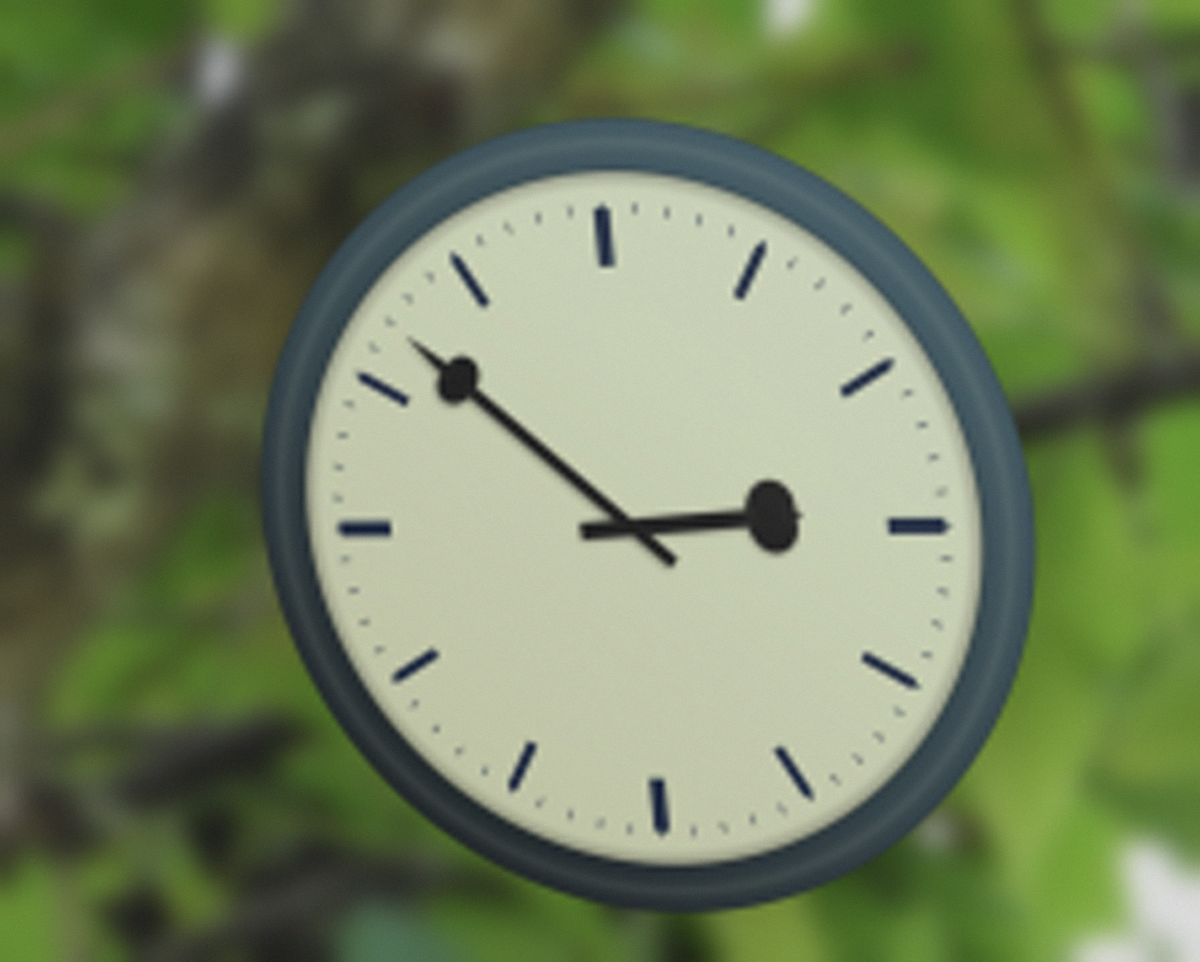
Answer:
{"hour": 2, "minute": 52}
